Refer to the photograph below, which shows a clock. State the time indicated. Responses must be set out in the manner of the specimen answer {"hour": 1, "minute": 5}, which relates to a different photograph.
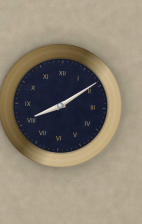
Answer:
{"hour": 8, "minute": 9}
